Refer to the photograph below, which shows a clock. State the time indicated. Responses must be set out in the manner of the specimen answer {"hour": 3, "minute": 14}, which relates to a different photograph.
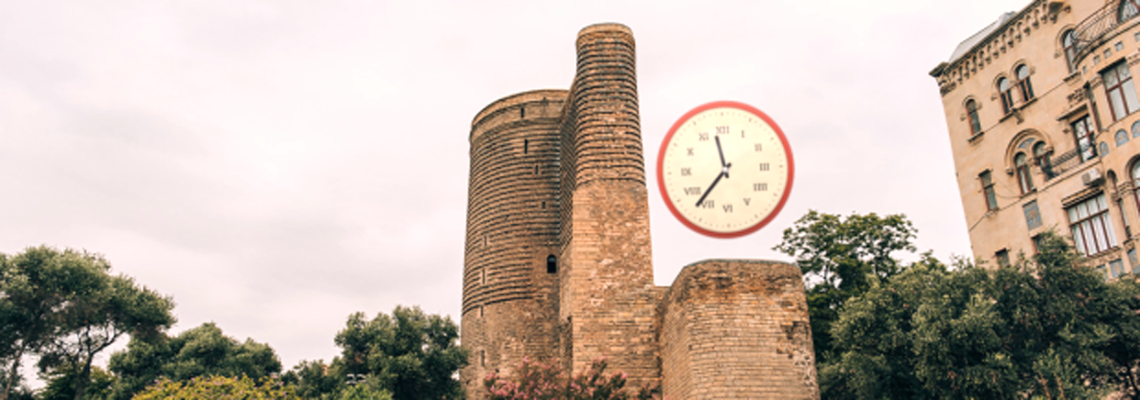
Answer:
{"hour": 11, "minute": 37}
